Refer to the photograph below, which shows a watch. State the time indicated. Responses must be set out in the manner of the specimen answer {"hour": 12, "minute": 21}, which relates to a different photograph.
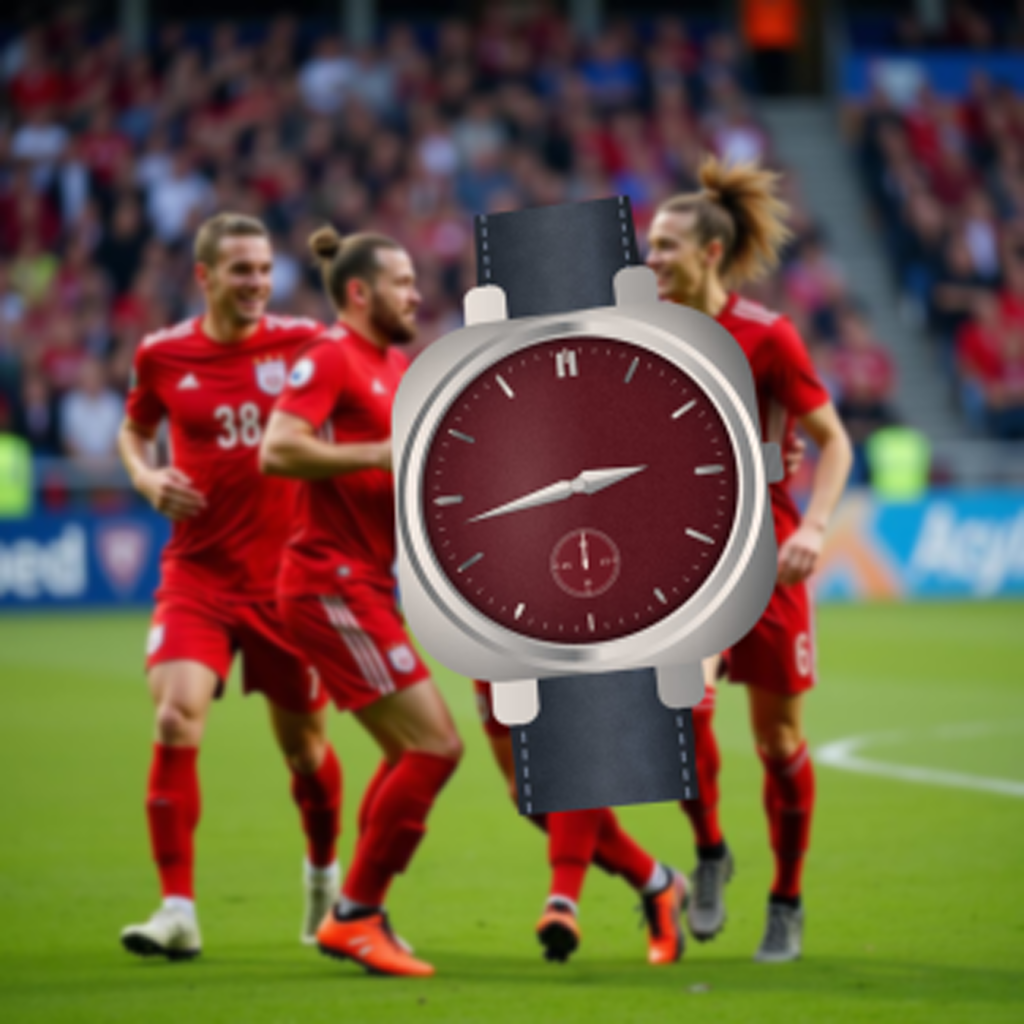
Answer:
{"hour": 2, "minute": 43}
